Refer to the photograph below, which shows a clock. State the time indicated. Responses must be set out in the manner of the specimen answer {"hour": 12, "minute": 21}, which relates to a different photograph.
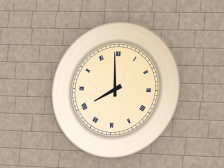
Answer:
{"hour": 7, "minute": 59}
